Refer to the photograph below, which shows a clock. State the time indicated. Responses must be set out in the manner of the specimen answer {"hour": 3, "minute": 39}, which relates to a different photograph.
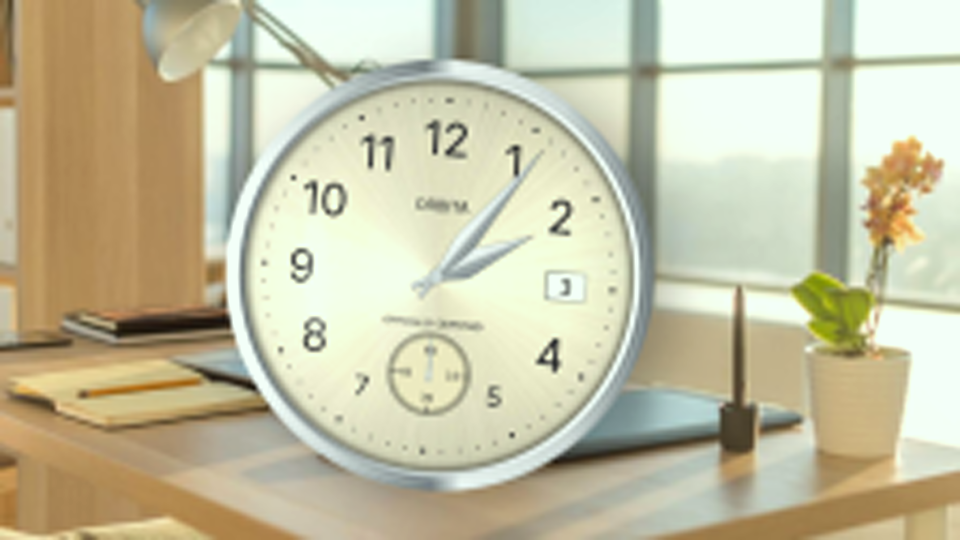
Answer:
{"hour": 2, "minute": 6}
